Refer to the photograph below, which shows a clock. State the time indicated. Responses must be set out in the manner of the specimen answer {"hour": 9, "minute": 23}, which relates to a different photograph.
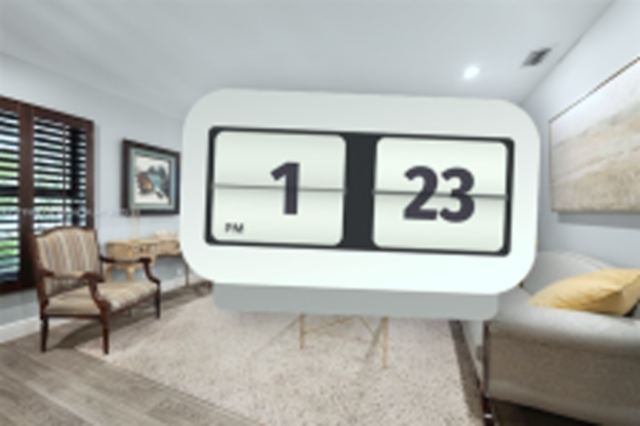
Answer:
{"hour": 1, "minute": 23}
